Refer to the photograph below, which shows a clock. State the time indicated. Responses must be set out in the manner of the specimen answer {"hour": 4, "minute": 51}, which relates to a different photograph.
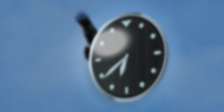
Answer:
{"hour": 6, "minute": 39}
